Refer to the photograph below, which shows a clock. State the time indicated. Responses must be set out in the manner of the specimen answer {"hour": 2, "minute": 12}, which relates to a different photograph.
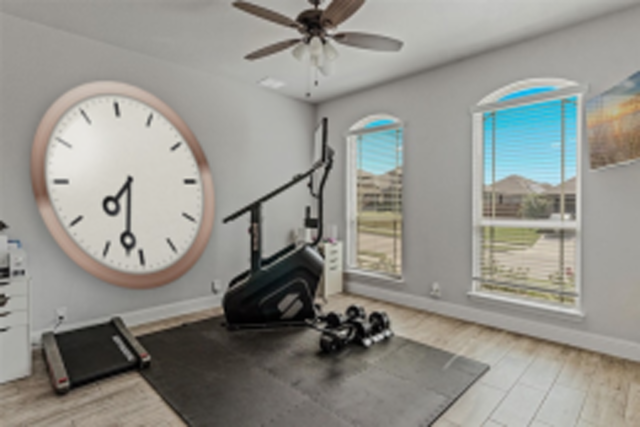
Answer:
{"hour": 7, "minute": 32}
